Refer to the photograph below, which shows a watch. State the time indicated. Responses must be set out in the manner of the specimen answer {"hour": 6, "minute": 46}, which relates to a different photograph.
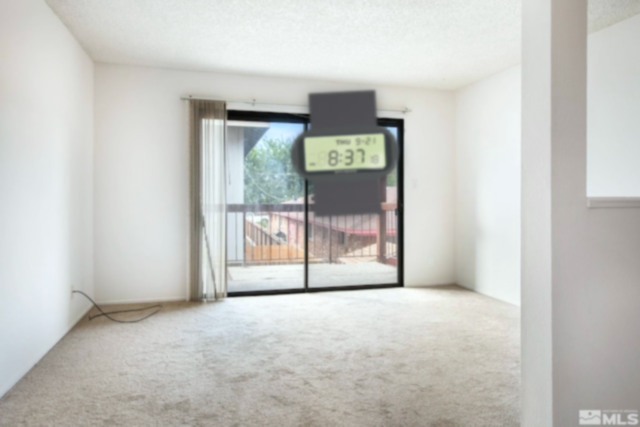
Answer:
{"hour": 8, "minute": 37}
